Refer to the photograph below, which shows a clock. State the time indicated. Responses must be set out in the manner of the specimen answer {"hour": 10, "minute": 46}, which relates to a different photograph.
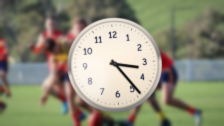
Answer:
{"hour": 3, "minute": 24}
